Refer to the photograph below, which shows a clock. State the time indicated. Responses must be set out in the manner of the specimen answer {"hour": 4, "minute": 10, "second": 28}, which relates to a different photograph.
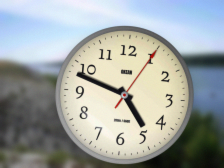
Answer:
{"hour": 4, "minute": 48, "second": 5}
